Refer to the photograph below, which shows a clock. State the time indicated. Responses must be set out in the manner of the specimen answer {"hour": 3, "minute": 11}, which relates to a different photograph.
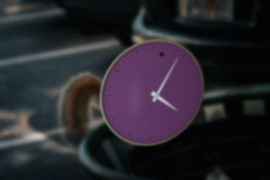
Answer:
{"hour": 4, "minute": 4}
